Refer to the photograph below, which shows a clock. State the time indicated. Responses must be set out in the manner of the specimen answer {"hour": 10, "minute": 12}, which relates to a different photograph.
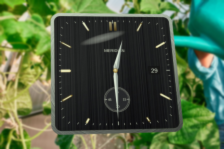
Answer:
{"hour": 12, "minute": 30}
